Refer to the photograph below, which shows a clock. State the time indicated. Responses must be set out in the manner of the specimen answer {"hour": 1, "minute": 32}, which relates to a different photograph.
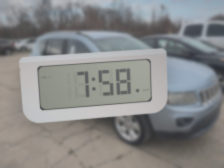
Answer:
{"hour": 7, "minute": 58}
